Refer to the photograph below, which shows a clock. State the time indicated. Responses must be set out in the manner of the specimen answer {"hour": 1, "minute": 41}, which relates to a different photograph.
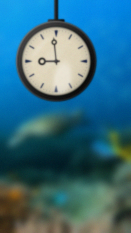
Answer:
{"hour": 8, "minute": 59}
